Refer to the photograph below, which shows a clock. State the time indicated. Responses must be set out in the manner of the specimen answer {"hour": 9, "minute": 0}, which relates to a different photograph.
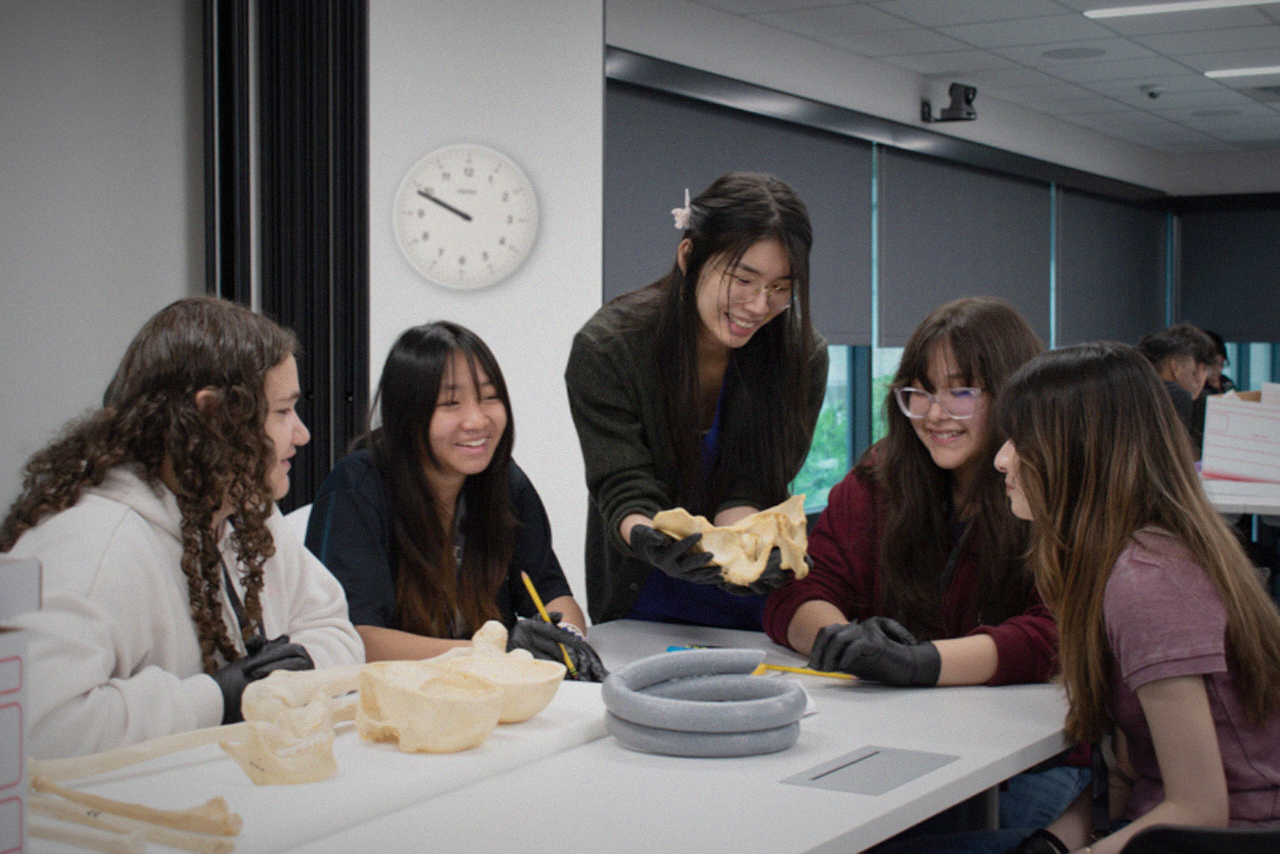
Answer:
{"hour": 9, "minute": 49}
